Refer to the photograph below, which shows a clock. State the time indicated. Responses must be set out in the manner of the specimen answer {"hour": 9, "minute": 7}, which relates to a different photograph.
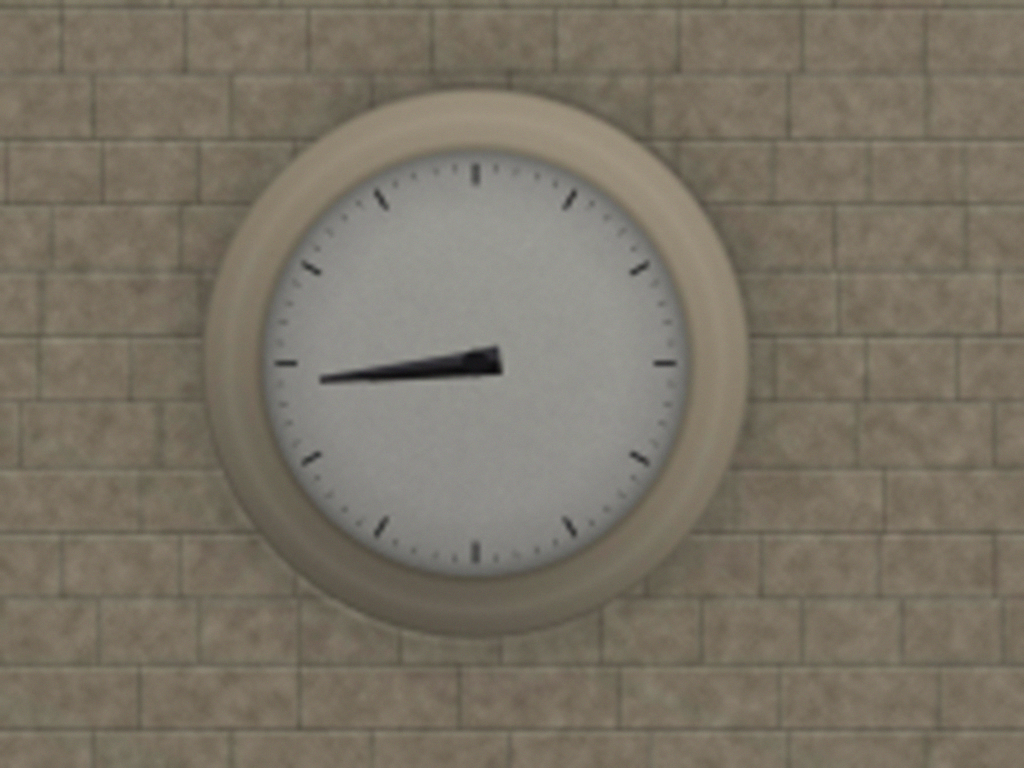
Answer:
{"hour": 8, "minute": 44}
